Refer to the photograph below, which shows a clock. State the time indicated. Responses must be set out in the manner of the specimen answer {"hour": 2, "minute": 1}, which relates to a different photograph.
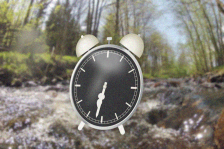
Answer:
{"hour": 6, "minute": 32}
